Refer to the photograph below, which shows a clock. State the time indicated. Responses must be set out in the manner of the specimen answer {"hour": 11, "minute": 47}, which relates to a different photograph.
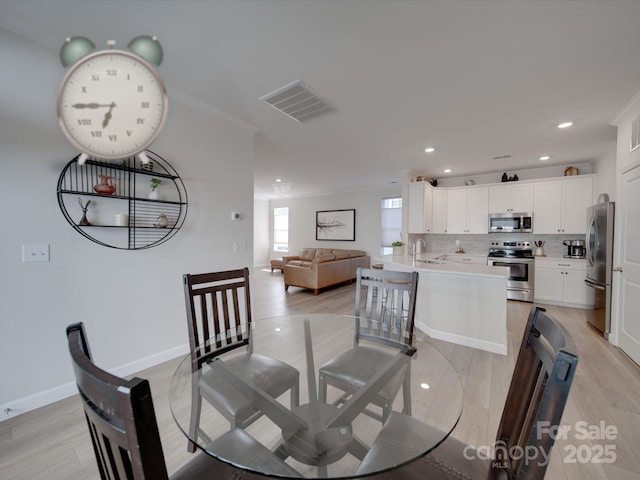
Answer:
{"hour": 6, "minute": 45}
